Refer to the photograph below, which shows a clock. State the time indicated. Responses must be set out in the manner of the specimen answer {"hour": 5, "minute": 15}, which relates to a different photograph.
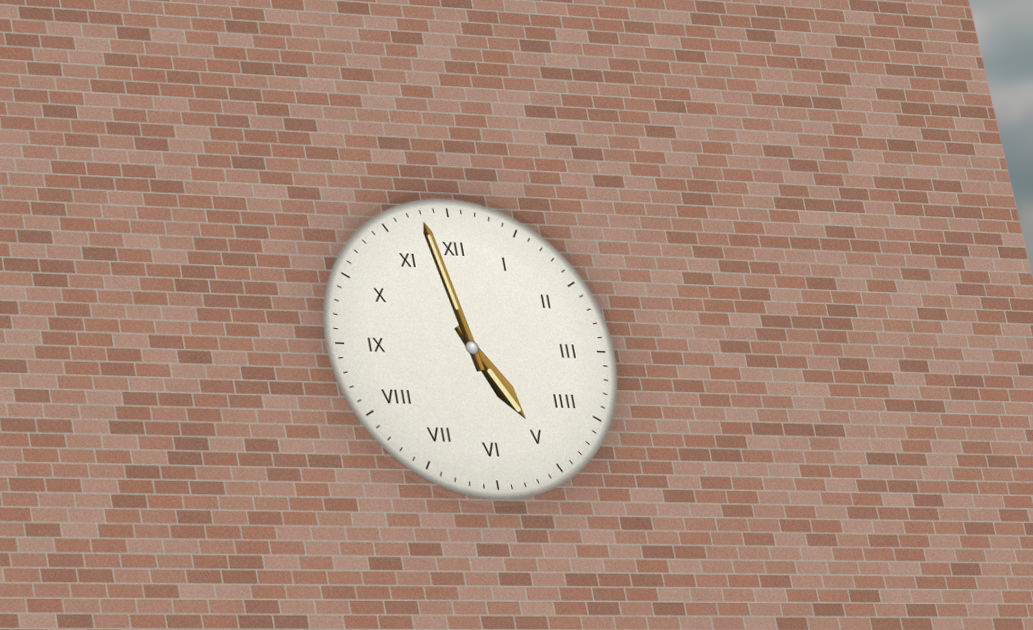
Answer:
{"hour": 4, "minute": 58}
